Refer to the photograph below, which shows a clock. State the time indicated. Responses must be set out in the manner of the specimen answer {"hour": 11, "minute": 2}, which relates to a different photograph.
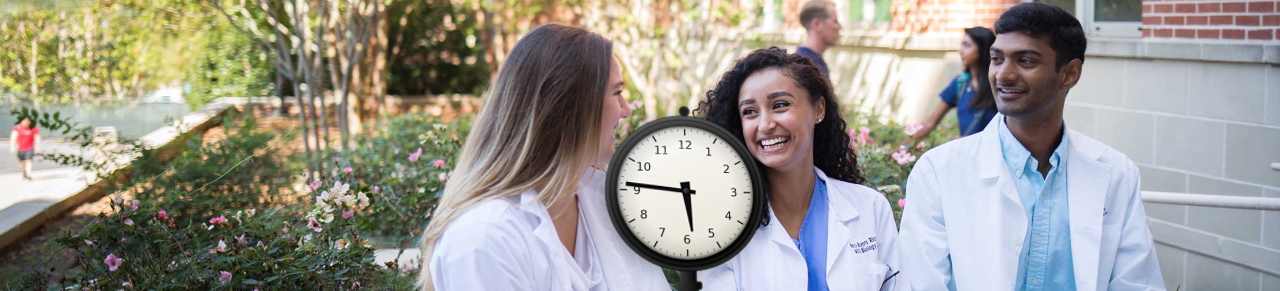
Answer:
{"hour": 5, "minute": 46}
